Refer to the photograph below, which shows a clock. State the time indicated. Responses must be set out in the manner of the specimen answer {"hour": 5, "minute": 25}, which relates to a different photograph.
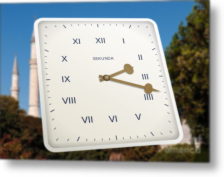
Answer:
{"hour": 2, "minute": 18}
